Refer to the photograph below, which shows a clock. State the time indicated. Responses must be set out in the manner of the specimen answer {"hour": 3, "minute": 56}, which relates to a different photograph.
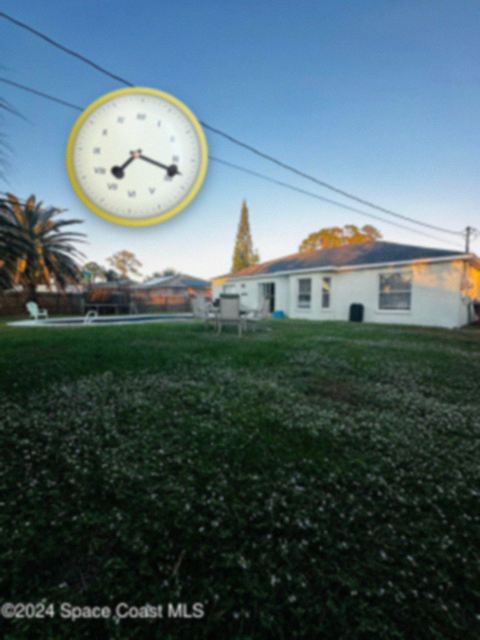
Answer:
{"hour": 7, "minute": 18}
